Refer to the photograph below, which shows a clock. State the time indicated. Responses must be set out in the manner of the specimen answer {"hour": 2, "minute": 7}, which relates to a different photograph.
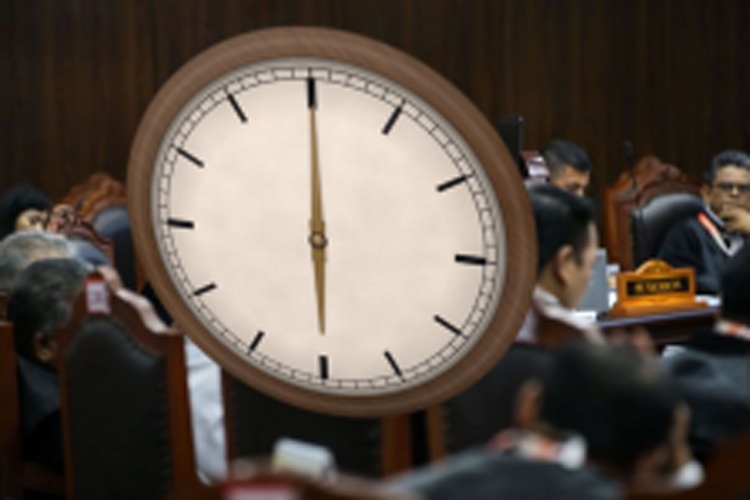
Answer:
{"hour": 6, "minute": 0}
